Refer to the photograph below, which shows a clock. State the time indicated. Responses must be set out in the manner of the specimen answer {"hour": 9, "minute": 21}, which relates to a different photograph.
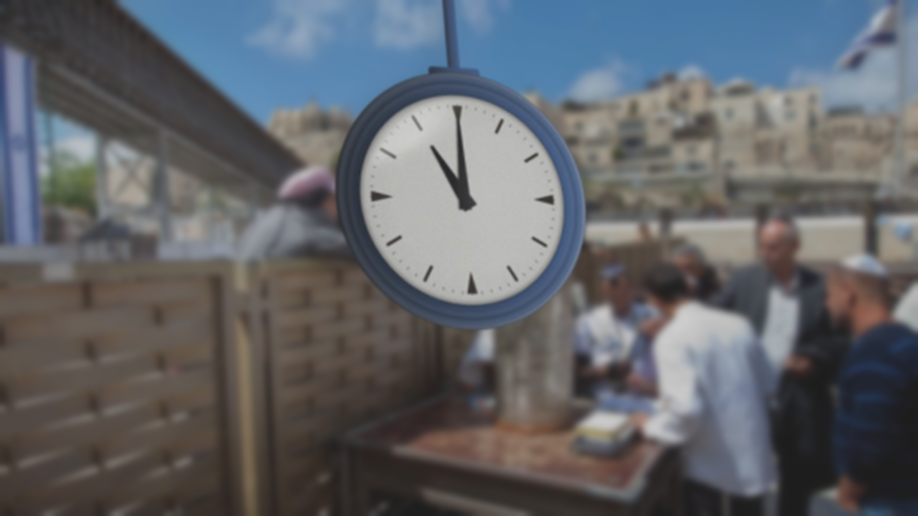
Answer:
{"hour": 11, "minute": 0}
